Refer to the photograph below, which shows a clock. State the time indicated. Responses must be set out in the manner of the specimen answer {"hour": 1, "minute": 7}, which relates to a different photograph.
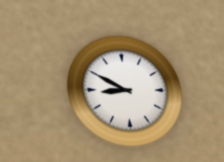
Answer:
{"hour": 8, "minute": 50}
